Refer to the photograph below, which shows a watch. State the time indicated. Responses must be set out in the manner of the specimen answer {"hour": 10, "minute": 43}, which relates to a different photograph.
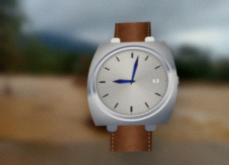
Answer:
{"hour": 9, "minute": 2}
